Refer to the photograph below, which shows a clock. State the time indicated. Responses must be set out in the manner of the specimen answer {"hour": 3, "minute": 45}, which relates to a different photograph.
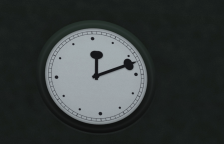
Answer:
{"hour": 12, "minute": 12}
